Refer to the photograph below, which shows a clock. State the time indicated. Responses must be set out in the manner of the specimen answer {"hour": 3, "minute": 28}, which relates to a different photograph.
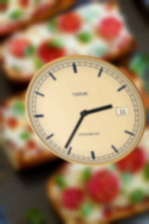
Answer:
{"hour": 2, "minute": 36}
